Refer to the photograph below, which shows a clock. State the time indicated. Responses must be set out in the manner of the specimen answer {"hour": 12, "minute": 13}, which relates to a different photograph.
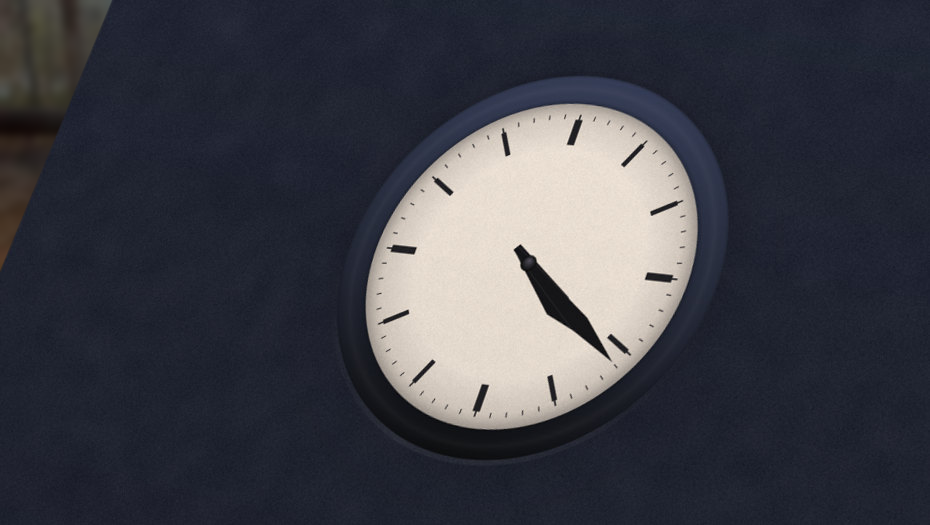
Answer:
{"hour": 4, "minute": 21}
